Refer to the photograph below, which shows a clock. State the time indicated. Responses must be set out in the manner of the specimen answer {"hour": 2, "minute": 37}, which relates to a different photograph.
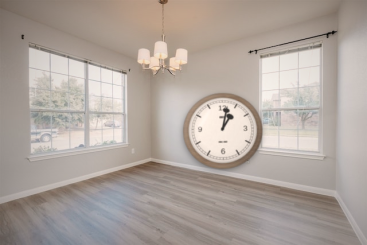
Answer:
{"hour": 1, "minute": 2}
